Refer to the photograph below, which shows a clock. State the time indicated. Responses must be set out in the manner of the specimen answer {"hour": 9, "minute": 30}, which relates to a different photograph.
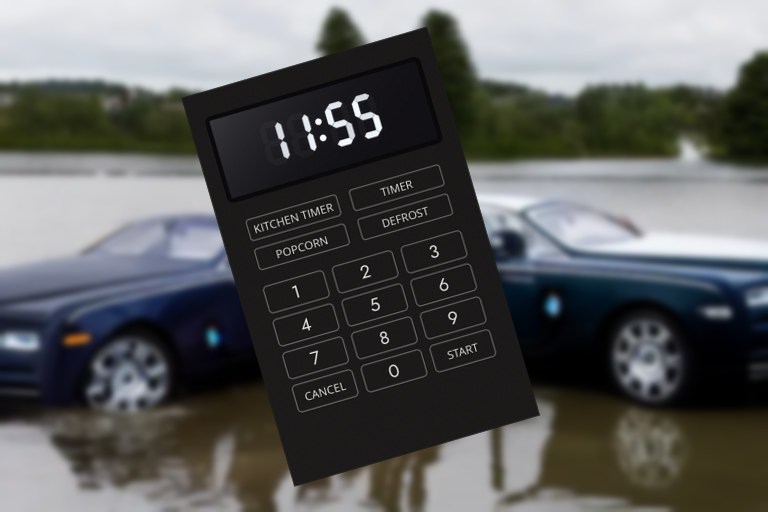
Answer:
{"hour": 11, "minute": 55}
